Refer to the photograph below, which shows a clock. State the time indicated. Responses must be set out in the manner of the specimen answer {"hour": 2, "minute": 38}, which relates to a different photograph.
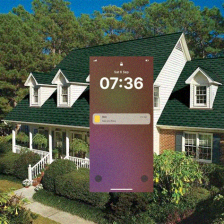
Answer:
{"hour": 7, "minute": 36}
